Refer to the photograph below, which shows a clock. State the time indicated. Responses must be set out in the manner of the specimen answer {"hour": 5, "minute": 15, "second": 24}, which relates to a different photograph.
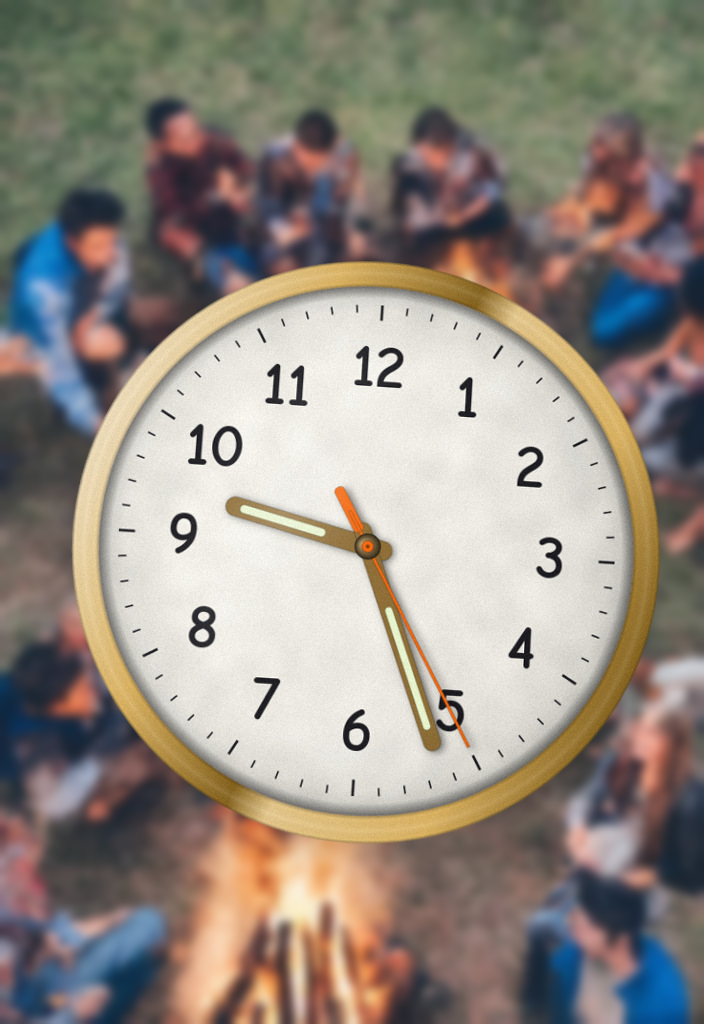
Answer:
{"hour": 9, "minute": 26, "second": 25}
